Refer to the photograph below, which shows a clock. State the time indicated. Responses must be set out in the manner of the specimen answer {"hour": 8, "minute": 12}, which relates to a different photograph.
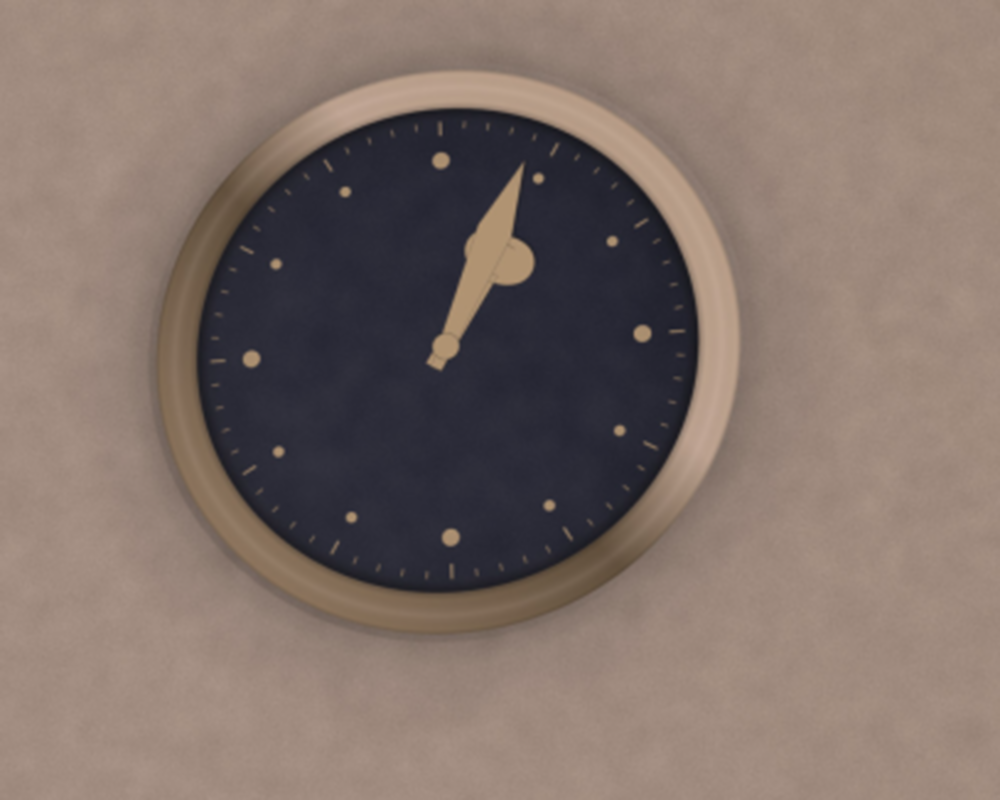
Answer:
{"hour": 1, "minute": 4}
